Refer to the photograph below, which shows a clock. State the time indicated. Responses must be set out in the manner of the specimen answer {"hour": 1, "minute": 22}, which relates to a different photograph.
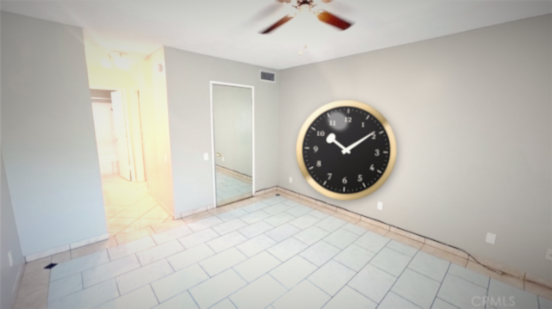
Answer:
{"hour": 10, "minute": 9}
